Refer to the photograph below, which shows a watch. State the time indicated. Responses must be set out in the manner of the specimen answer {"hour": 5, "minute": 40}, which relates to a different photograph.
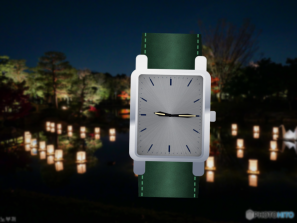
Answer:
{"hour": 9, "minute": 15}
